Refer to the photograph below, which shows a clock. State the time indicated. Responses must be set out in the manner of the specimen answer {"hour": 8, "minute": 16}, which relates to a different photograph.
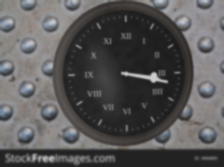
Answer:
{"hour": 3, "minute": 17}
